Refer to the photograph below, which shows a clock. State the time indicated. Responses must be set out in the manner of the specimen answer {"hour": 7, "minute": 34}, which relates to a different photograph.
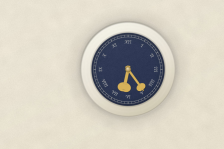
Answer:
{"hour": 6, "minute": 24}
